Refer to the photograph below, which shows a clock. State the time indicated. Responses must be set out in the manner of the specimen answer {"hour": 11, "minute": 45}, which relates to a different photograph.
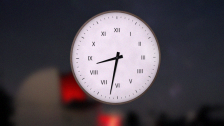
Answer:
{"hour": 8, "minute": 32}
